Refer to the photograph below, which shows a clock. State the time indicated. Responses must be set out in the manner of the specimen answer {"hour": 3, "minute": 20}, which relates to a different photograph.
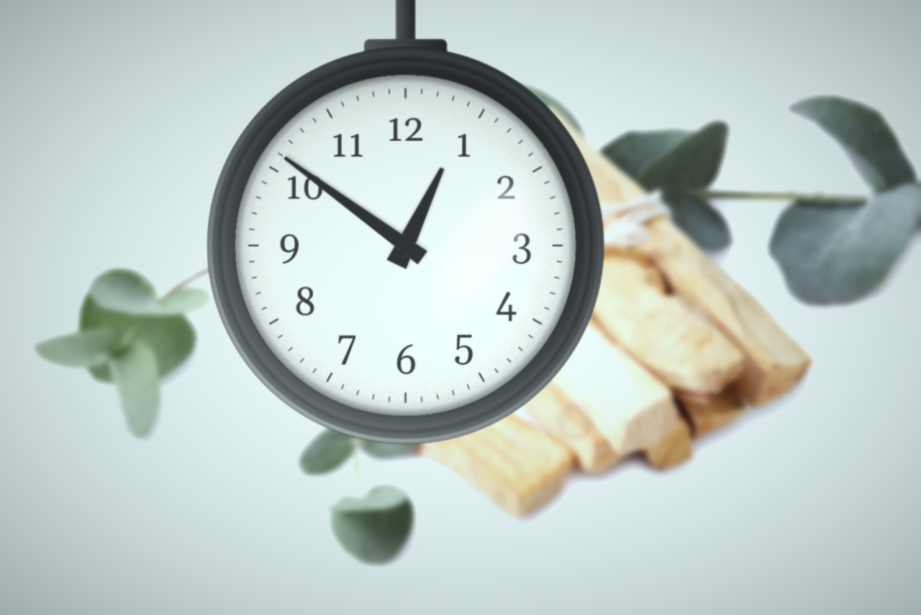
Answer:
{"hour": 12, "minute": 51}
